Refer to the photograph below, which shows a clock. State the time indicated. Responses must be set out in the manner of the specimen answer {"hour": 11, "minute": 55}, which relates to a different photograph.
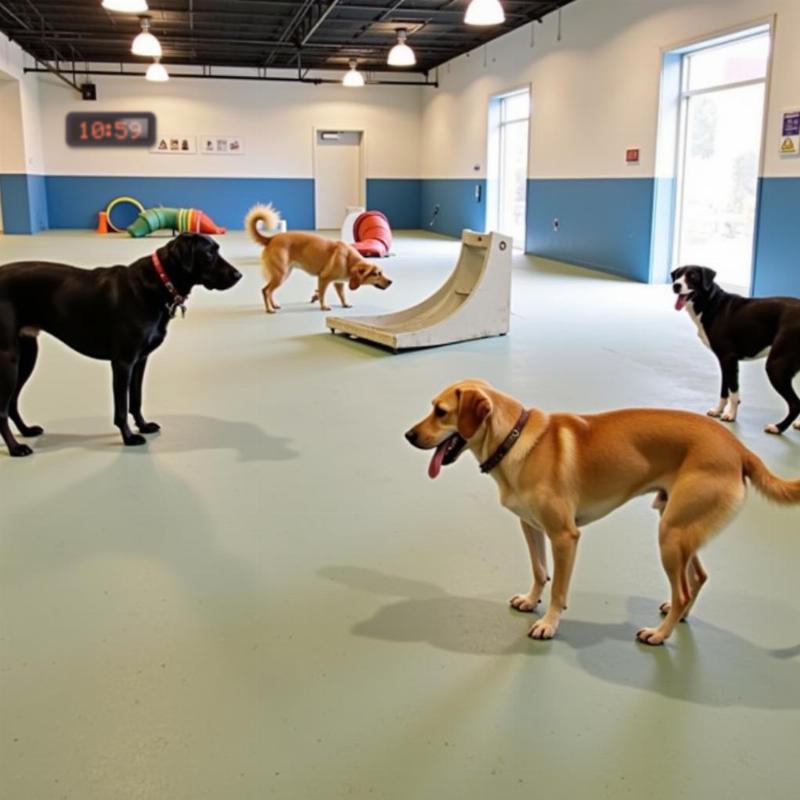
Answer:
{"hour": 10, "minute": 59}
